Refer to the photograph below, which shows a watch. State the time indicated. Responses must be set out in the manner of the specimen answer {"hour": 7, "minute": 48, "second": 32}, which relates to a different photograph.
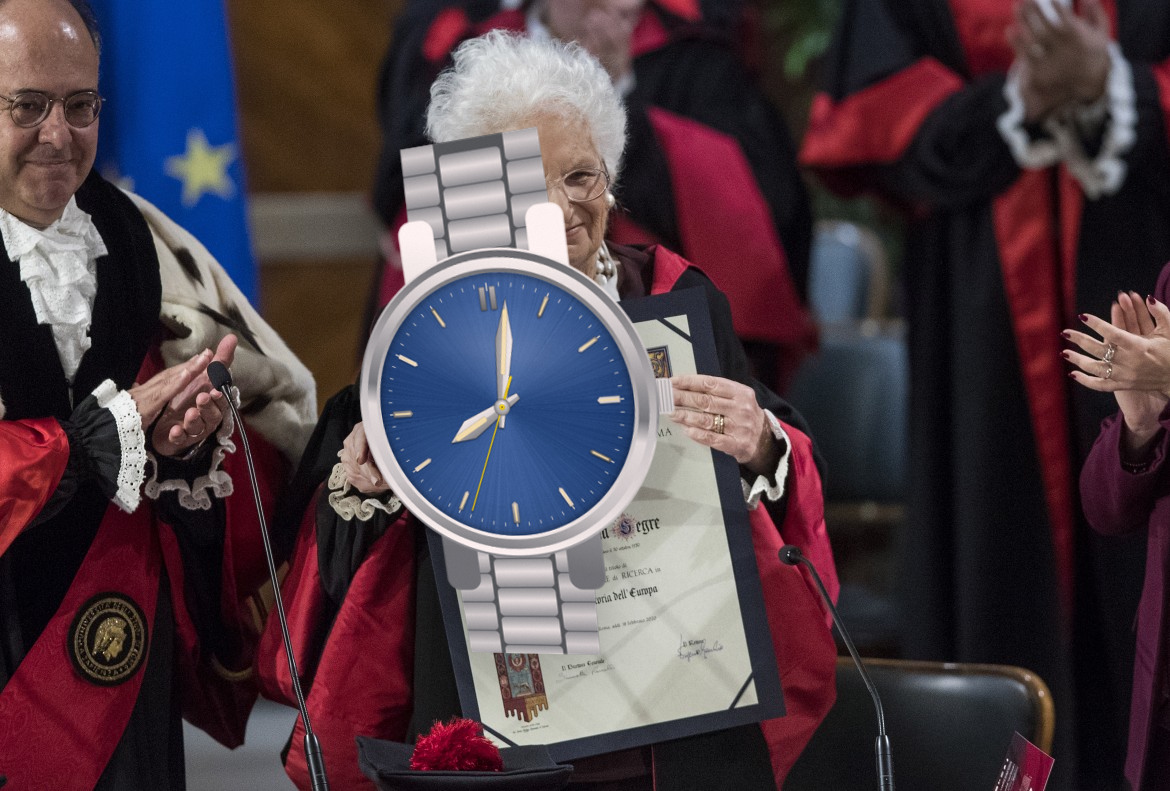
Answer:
{"hour": 8, "minute": 1, "second": 34}
